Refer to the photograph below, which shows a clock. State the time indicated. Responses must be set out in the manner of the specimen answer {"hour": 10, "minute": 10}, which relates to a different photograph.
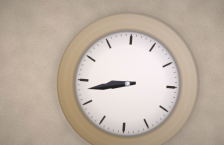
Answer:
{"hour": 8, "minute": 43}
